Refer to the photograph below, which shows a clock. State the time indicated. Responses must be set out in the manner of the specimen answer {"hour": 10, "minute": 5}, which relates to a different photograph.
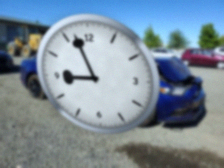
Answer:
{"hour": 8, "minute": 57}
